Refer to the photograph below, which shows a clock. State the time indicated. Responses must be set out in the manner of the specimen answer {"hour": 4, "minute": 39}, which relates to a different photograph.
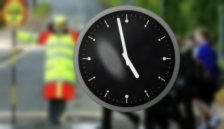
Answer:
{"hour": 4, "minute": 58}
